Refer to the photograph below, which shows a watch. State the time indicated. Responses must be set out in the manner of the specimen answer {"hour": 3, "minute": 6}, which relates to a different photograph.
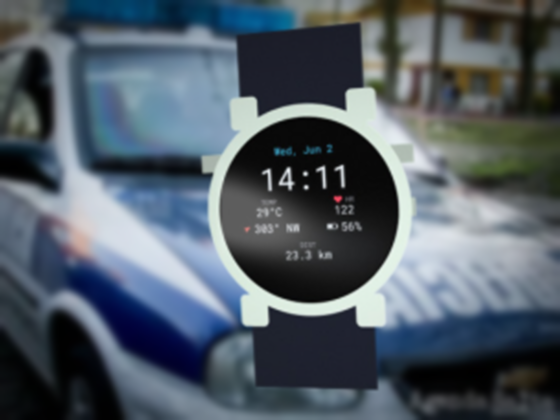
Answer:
{"hour": 14, "minute": 11}
